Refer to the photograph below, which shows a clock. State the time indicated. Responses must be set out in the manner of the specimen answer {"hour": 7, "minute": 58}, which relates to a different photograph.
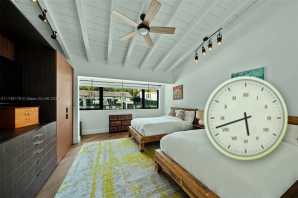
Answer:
{"hour": 5, "minute": 42}
